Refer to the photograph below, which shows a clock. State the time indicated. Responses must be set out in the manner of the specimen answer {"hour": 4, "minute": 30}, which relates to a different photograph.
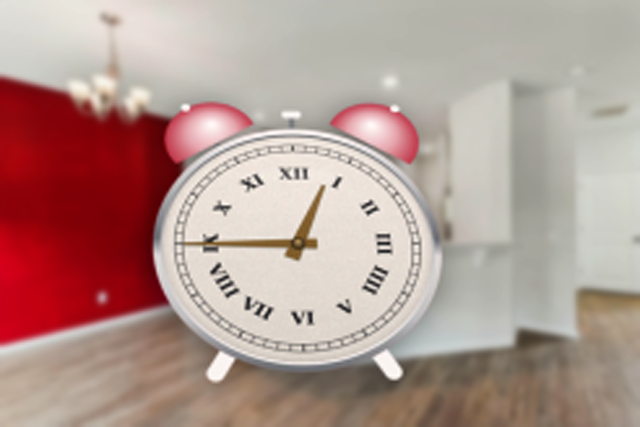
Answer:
{"hour": 12, "minute": 45}
